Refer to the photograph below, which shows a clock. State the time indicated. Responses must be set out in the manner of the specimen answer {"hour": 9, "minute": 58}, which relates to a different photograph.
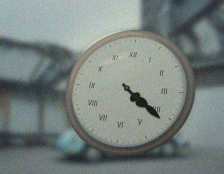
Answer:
{"hour": 4, "minute": 21}
